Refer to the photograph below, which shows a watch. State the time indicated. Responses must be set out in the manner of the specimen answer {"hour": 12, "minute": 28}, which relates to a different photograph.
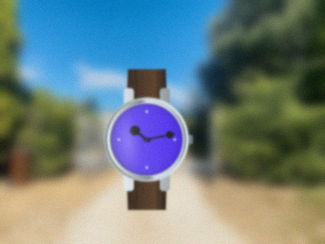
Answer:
{"hour": 10, "minute": 13}
